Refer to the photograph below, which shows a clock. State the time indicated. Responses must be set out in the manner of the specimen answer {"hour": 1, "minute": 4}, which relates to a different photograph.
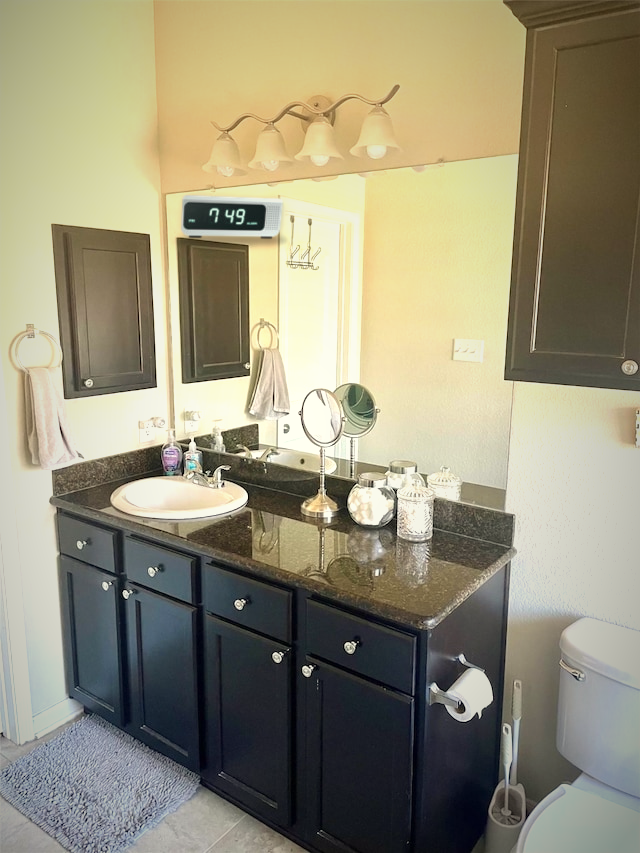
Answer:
{"hour": 7, "minute": 49}
